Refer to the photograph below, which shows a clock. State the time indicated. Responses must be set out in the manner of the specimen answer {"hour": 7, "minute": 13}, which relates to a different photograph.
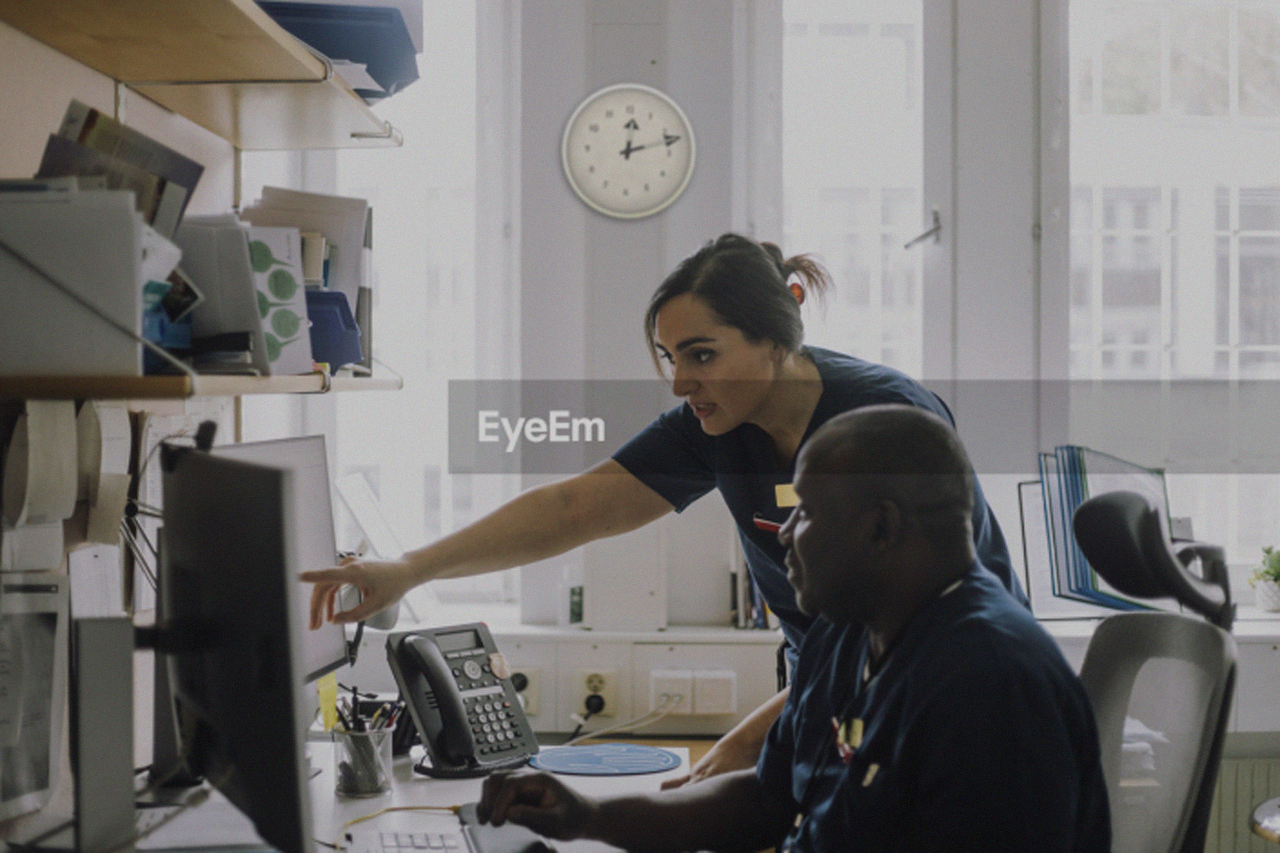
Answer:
{"hour": 12, "minute": 12}
